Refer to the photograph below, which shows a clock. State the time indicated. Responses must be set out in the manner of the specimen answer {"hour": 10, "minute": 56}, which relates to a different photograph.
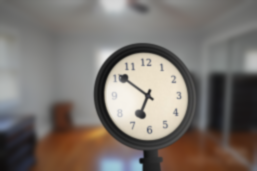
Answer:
{"hour": 6, "minute": 51}
